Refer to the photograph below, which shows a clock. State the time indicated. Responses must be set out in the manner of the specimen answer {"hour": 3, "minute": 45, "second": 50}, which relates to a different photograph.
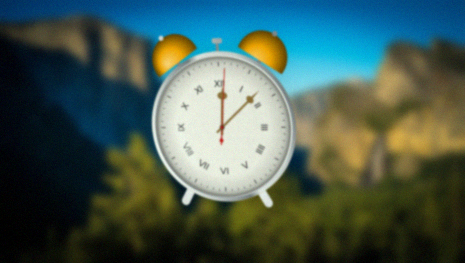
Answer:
{"hour": 12, "minute": 8, "second": 1}
